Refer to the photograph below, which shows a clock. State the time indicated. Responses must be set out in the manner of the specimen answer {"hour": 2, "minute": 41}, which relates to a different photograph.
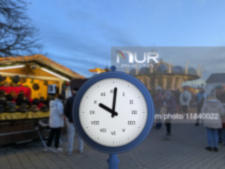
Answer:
{"hour": 10, "minute": 1}
